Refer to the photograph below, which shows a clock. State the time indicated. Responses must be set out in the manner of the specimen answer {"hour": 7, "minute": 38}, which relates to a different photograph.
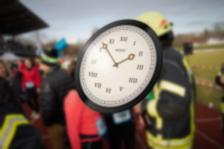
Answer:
{"hour": 1, "minute": 52}
